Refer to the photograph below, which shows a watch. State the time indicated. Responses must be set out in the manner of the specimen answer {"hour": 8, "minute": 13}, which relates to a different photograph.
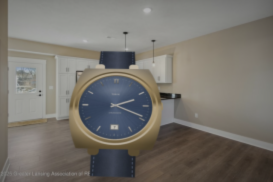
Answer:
{"hour": 2, "minute": 19}
